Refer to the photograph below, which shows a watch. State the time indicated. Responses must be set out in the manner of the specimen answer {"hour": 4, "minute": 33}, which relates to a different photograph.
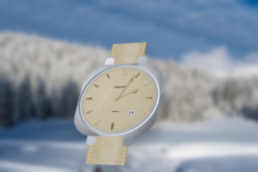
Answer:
{"hour": 2, "minute": 4}
